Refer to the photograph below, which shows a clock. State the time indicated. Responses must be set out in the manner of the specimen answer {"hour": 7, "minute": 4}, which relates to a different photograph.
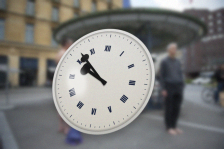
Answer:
{"hour": 9, "minute": 52}
